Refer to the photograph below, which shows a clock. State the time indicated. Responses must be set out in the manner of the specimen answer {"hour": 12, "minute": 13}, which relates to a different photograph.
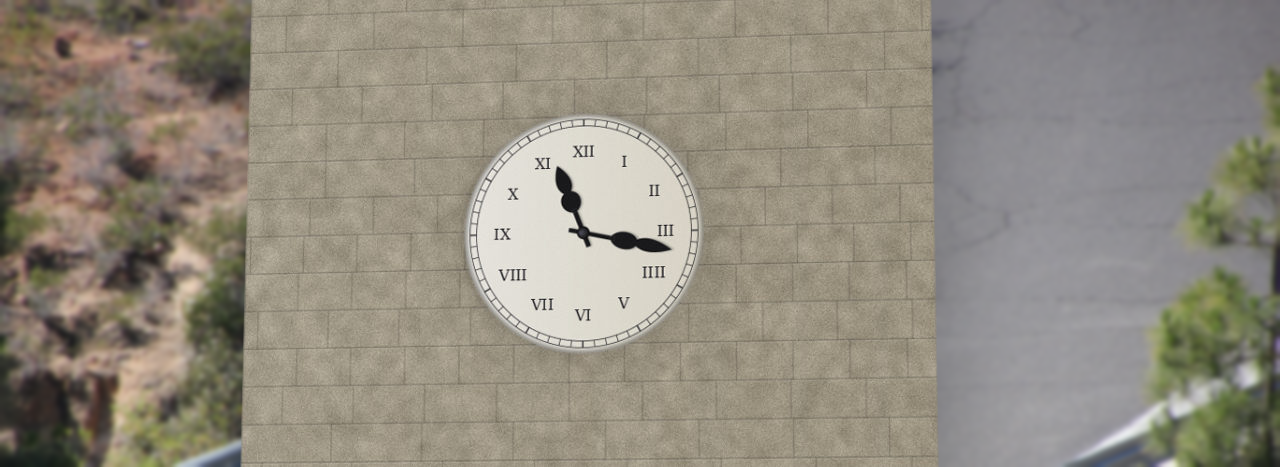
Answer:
{"hour": 11, "minute": 17}
